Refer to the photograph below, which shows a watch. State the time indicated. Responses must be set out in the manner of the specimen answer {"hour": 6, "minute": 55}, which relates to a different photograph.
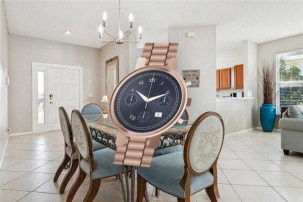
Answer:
{"hour": 10, "minute": 11}
